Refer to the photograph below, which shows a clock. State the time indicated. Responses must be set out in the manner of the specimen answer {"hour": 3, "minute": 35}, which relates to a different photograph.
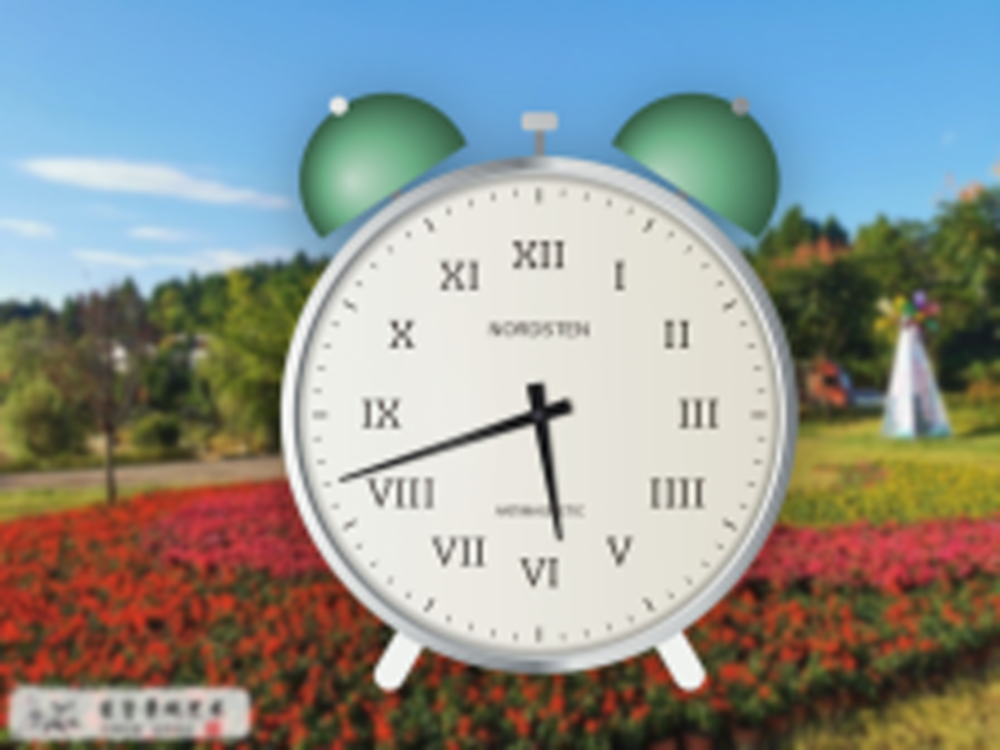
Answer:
{"hour": 5, "minute": 42}
